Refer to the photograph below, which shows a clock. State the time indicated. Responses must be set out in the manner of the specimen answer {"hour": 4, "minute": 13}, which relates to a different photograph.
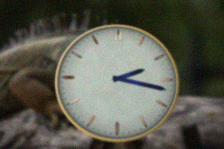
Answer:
{"hour": 2, "minute": 17}
